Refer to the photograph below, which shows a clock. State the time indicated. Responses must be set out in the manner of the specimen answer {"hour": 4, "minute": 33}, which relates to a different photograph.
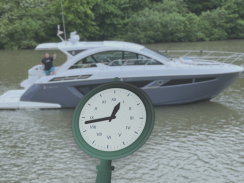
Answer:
{"hour": 12, "minute": 43}
